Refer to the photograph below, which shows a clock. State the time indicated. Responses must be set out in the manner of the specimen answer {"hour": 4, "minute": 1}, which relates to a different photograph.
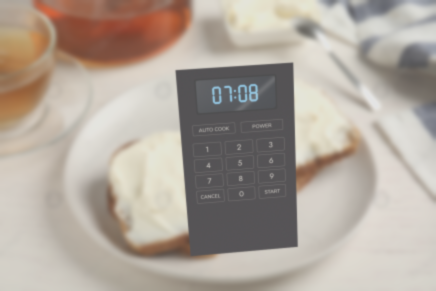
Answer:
{"hour": 7, "minute": 8}
